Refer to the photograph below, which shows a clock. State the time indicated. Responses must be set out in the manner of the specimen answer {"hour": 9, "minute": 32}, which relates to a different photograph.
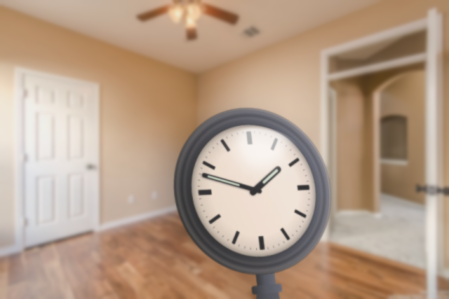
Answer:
{"hour": 1, "minute": 48}
